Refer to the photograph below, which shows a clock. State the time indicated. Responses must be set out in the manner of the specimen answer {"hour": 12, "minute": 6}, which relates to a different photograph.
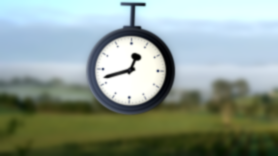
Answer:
{"hour": 12, "minute": 42}
